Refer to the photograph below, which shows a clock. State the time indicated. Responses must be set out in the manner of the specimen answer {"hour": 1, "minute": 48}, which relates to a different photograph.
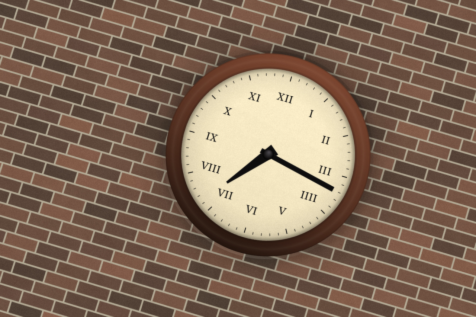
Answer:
{"hour": 7, "minute": 17}
